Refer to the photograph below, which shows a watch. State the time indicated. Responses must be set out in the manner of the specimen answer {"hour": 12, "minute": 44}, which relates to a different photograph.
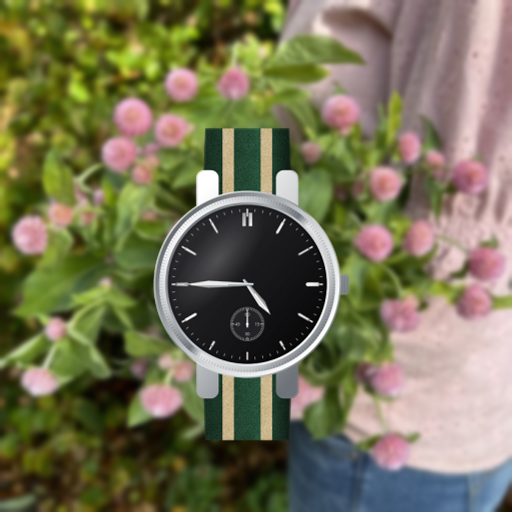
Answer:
{"hour": 4, "minute": 45}
